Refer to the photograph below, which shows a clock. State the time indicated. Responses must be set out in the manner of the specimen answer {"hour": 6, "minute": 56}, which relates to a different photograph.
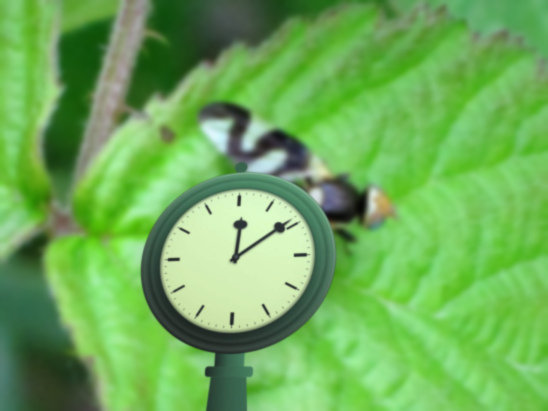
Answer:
{"hour": 12, "minute": 9}
